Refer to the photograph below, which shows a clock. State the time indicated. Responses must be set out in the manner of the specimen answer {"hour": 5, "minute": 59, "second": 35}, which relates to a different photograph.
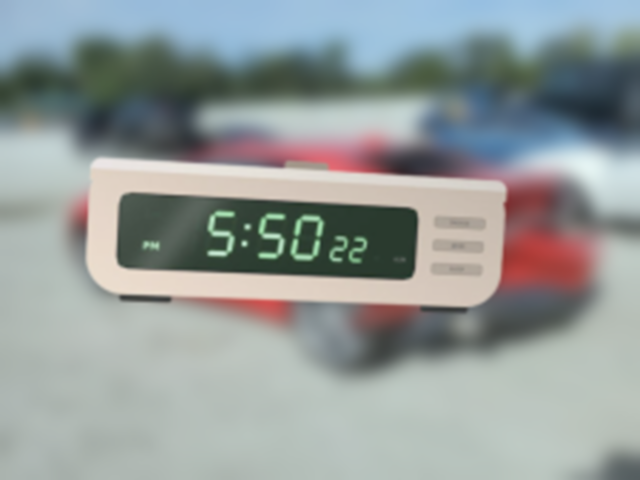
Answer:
{"hour": 5, "minute": 50, "second": 22}
